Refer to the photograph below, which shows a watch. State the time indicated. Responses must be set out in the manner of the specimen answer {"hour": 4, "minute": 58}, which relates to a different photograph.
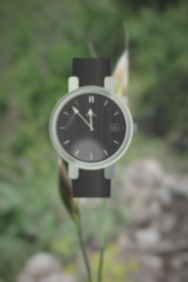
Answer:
{"hour": 11, "minute": 53}
